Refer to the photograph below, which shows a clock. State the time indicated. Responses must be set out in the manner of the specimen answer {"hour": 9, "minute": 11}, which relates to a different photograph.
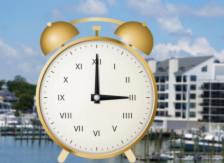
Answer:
{"hour": 3, "minute": 0}
